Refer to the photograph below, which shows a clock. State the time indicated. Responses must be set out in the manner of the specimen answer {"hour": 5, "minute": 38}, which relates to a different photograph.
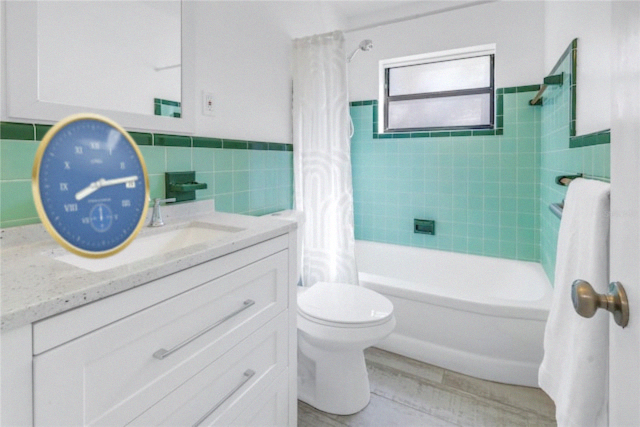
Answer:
{"hour": 8, "minute": 14}
